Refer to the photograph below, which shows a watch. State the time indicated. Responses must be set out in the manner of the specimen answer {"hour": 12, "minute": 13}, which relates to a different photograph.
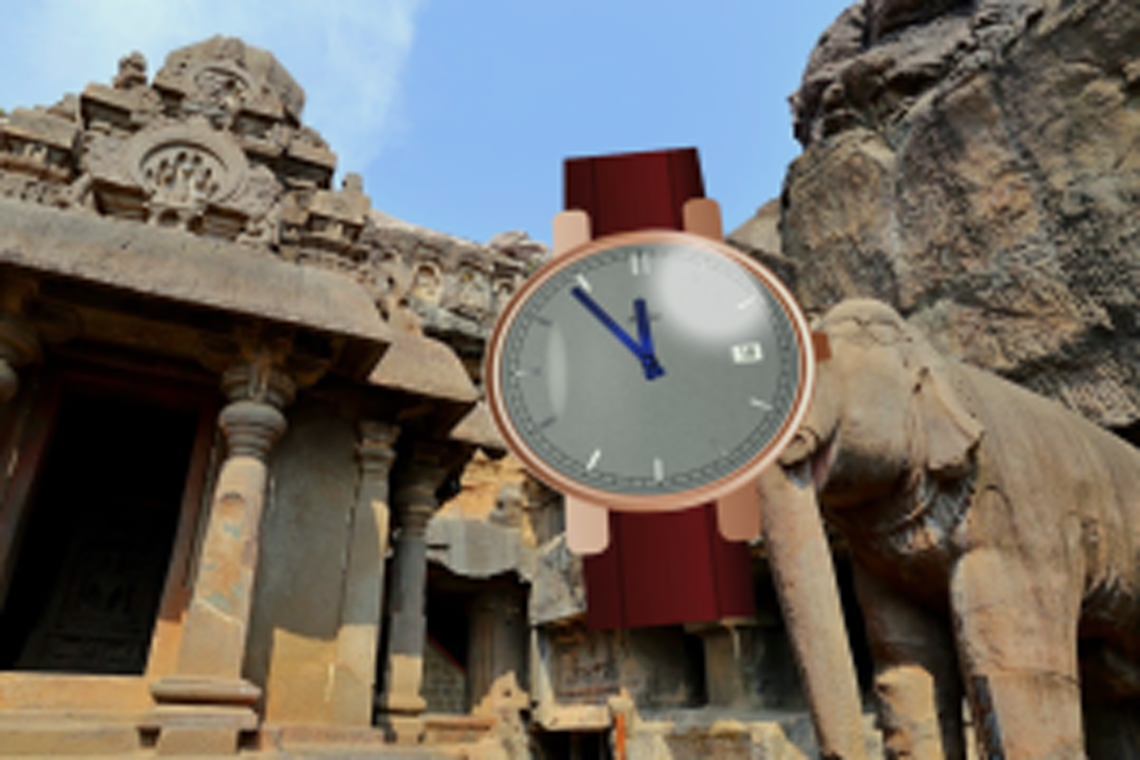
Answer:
{"hour": 11, "minute": 54}
